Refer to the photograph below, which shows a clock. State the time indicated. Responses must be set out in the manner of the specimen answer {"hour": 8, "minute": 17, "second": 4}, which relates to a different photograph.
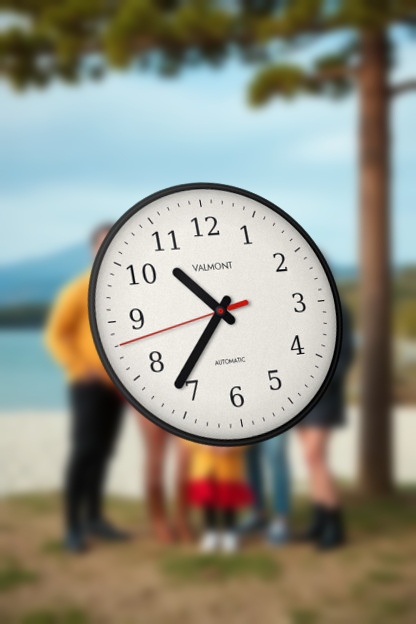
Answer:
{"hour": 10, "minute": 36, "second": 43}
